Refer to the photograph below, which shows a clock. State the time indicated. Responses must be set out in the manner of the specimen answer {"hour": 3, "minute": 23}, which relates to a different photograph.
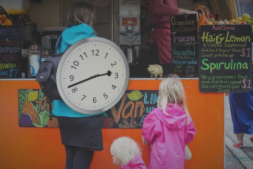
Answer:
{"hour": 2, "minute": 42}
